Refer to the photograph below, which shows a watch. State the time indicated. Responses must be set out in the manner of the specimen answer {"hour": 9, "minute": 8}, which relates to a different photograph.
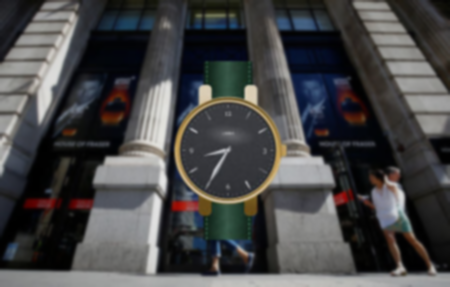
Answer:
{"hour": 8, "minute": 35}
